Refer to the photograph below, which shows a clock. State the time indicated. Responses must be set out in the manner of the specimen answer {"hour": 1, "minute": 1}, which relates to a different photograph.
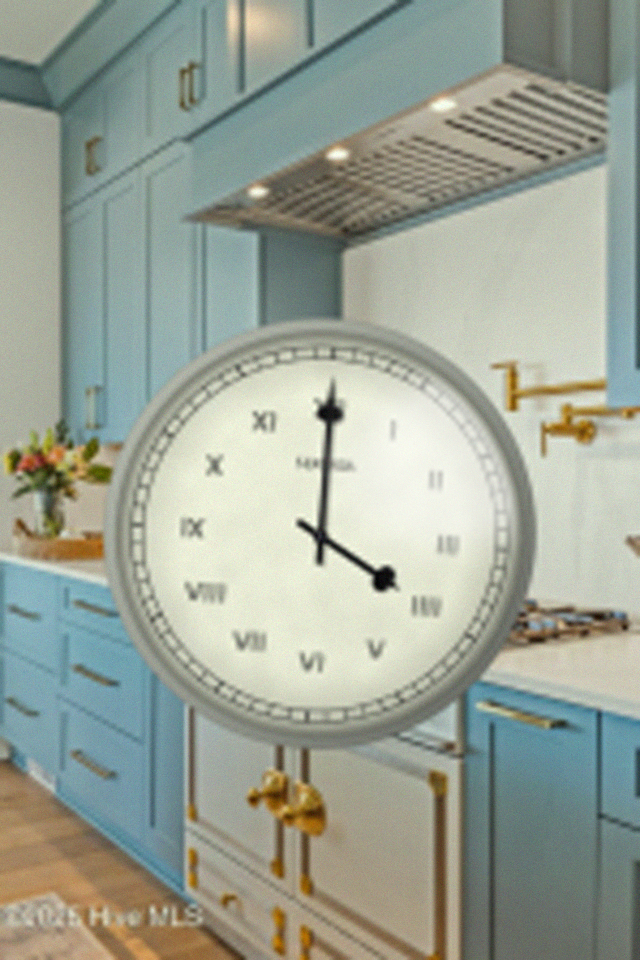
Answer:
{"hour": 4, "minute": 0}
